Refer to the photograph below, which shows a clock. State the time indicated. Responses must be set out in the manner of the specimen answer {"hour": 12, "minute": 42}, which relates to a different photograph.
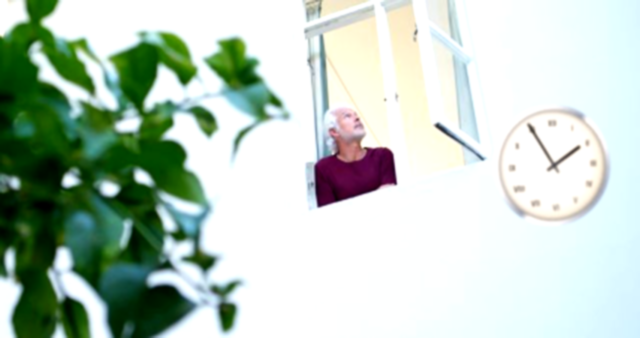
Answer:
{"hour": 1, "minute": 55}
